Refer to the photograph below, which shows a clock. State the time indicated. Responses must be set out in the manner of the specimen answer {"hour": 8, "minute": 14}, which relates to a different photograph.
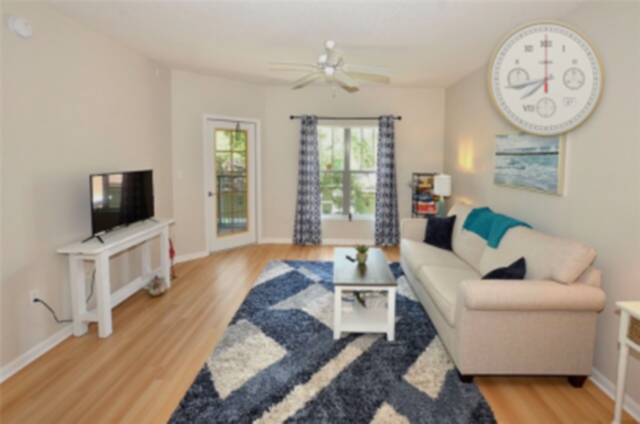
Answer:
{"hour": 7, "minute": 43}
